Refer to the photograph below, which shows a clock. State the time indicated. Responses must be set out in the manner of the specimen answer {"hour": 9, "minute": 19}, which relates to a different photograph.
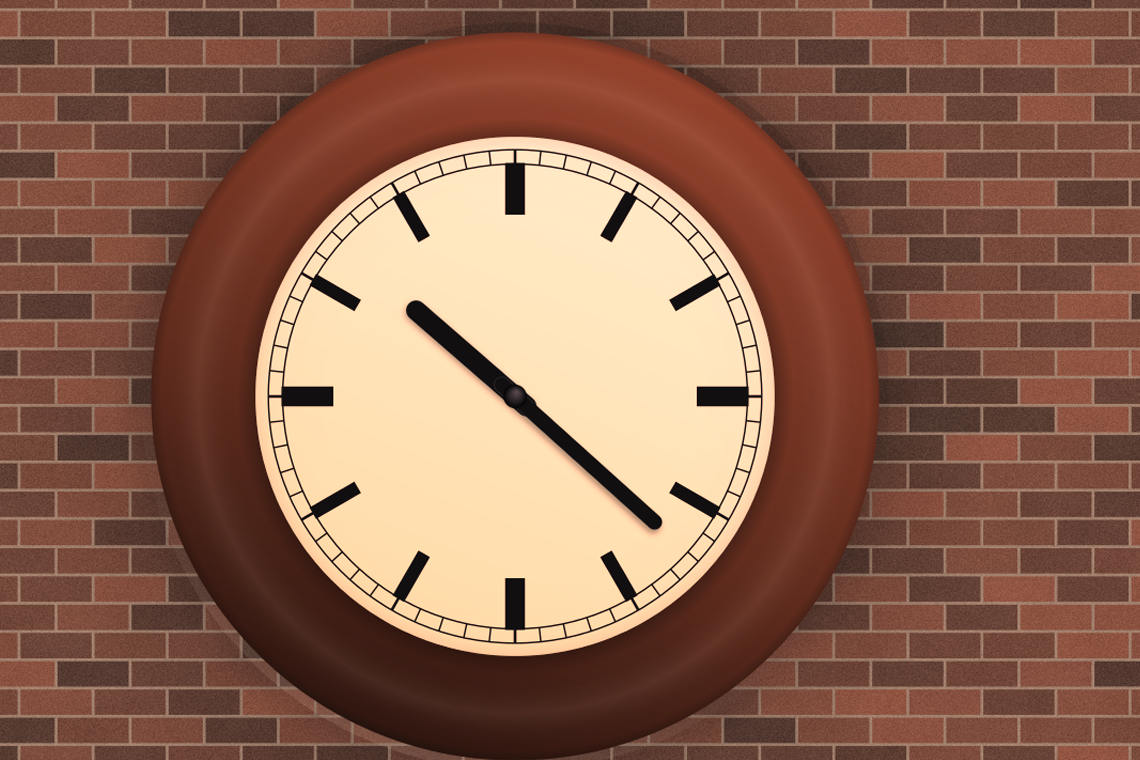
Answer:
{"hour": 10, "minute": 22}
